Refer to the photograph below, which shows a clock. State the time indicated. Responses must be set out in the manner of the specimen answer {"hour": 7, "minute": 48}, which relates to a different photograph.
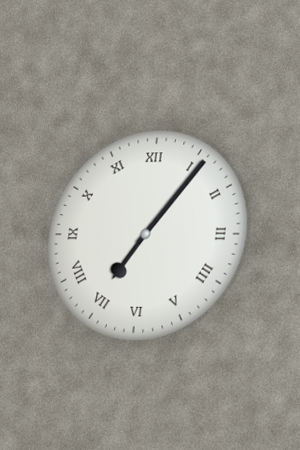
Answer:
{"hour": 7, "minute": 6}
